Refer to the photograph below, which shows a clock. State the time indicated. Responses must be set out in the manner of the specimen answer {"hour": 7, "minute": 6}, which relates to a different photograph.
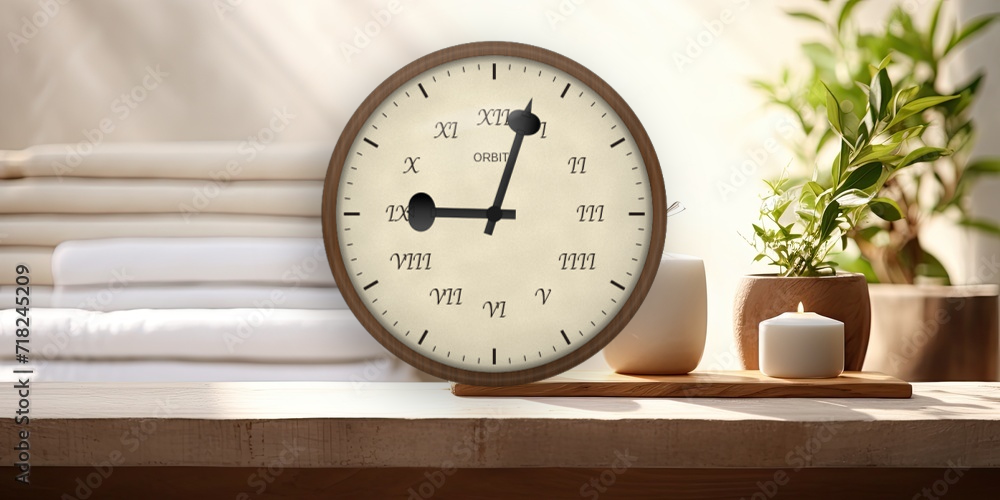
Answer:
{"hour": 9, "minute": 3}
